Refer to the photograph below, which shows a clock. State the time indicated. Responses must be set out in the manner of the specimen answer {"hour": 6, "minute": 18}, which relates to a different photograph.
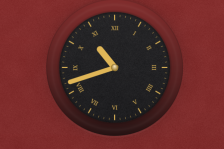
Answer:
{"hour": 10, "minute": 42}
